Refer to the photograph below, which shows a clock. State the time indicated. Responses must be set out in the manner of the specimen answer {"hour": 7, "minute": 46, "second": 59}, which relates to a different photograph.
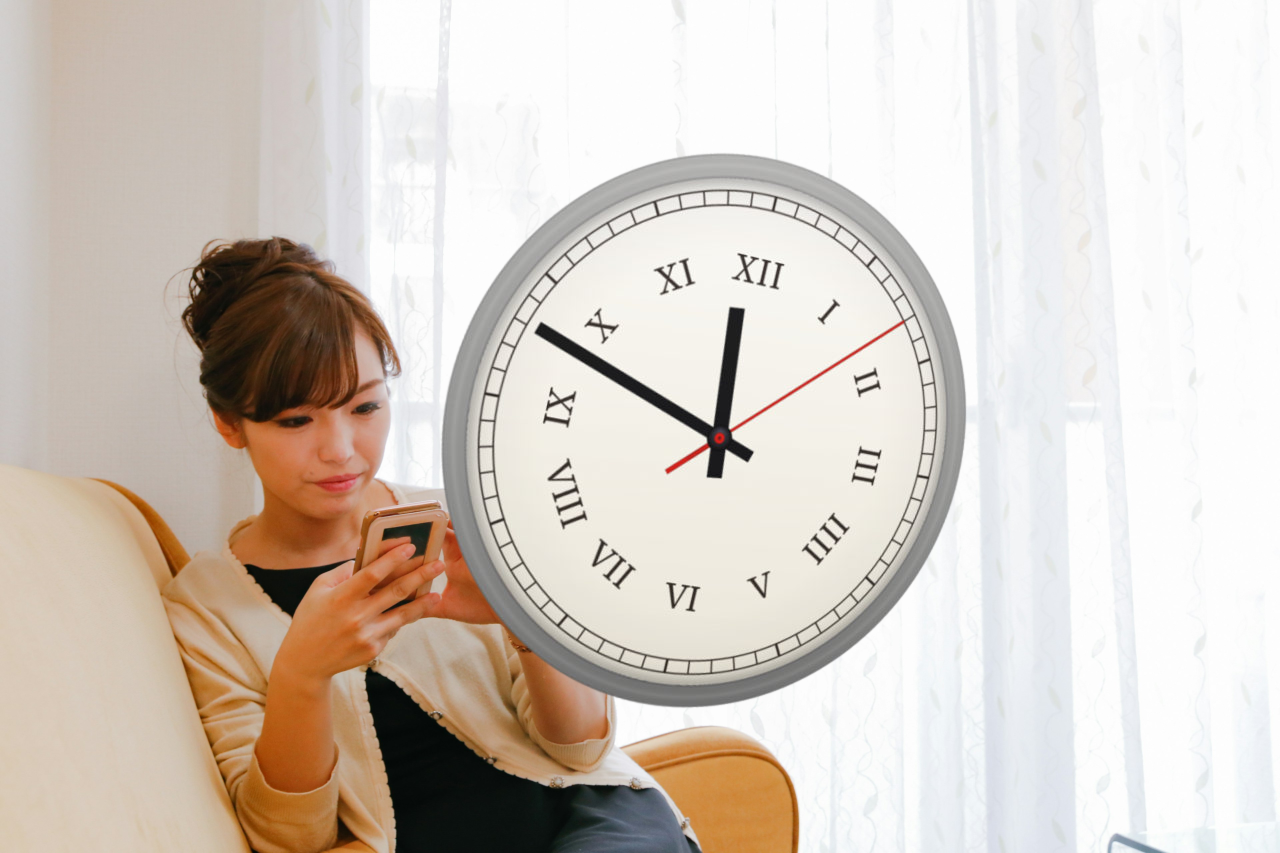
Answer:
{"hour": 11, "minute": 48, "second": 8}
